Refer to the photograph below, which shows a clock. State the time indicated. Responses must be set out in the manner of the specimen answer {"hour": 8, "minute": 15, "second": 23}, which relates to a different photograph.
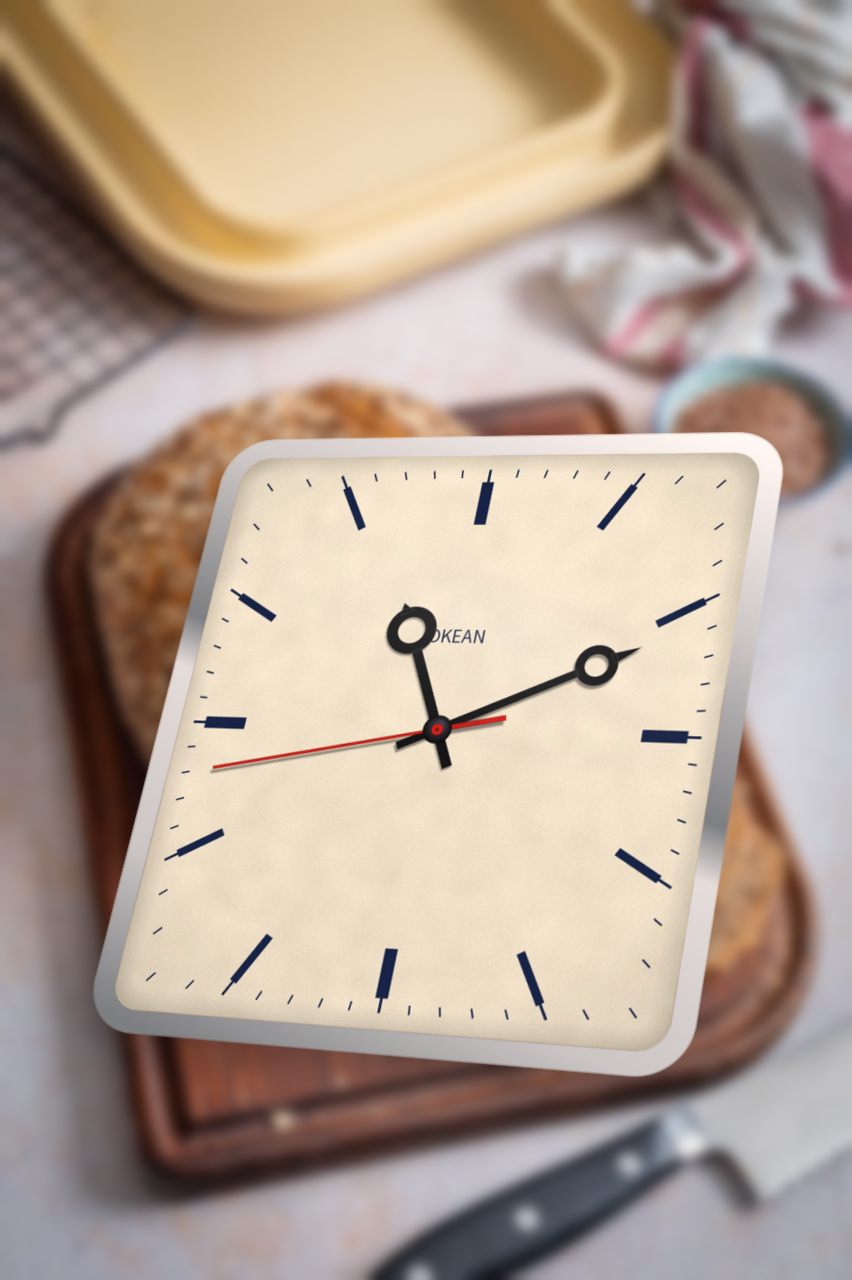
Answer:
{"hour": 11, "minute": 10, "second": 43}
